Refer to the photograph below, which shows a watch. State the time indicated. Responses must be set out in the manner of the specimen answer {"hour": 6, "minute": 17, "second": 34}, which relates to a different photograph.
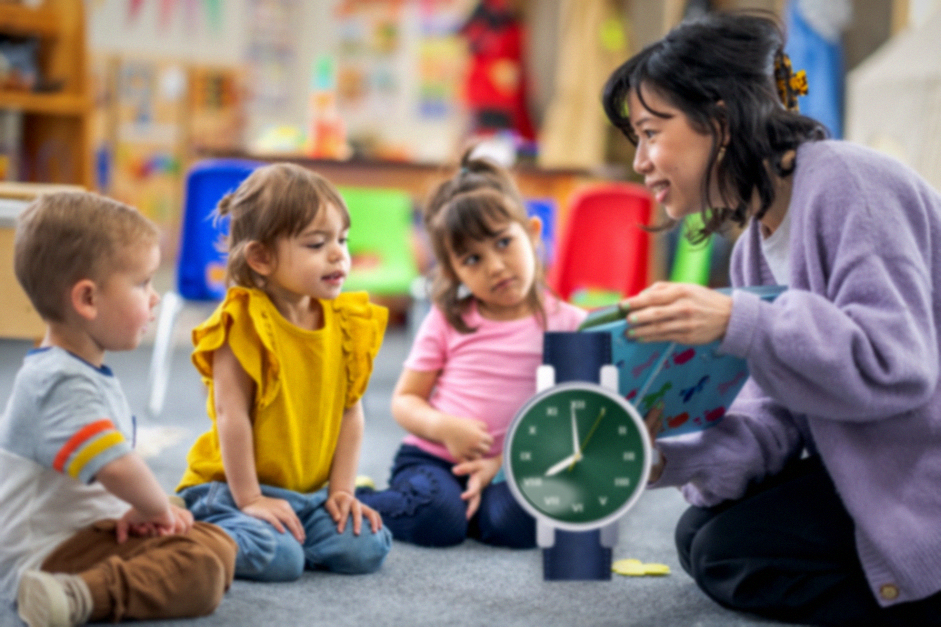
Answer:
{"hour": 7, "minute": 59, "second": 5}
